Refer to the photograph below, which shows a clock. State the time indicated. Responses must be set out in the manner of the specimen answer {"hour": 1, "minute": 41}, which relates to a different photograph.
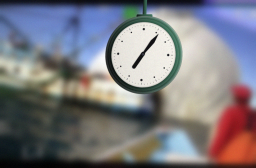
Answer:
{"hour": 7, "minute": 6}
